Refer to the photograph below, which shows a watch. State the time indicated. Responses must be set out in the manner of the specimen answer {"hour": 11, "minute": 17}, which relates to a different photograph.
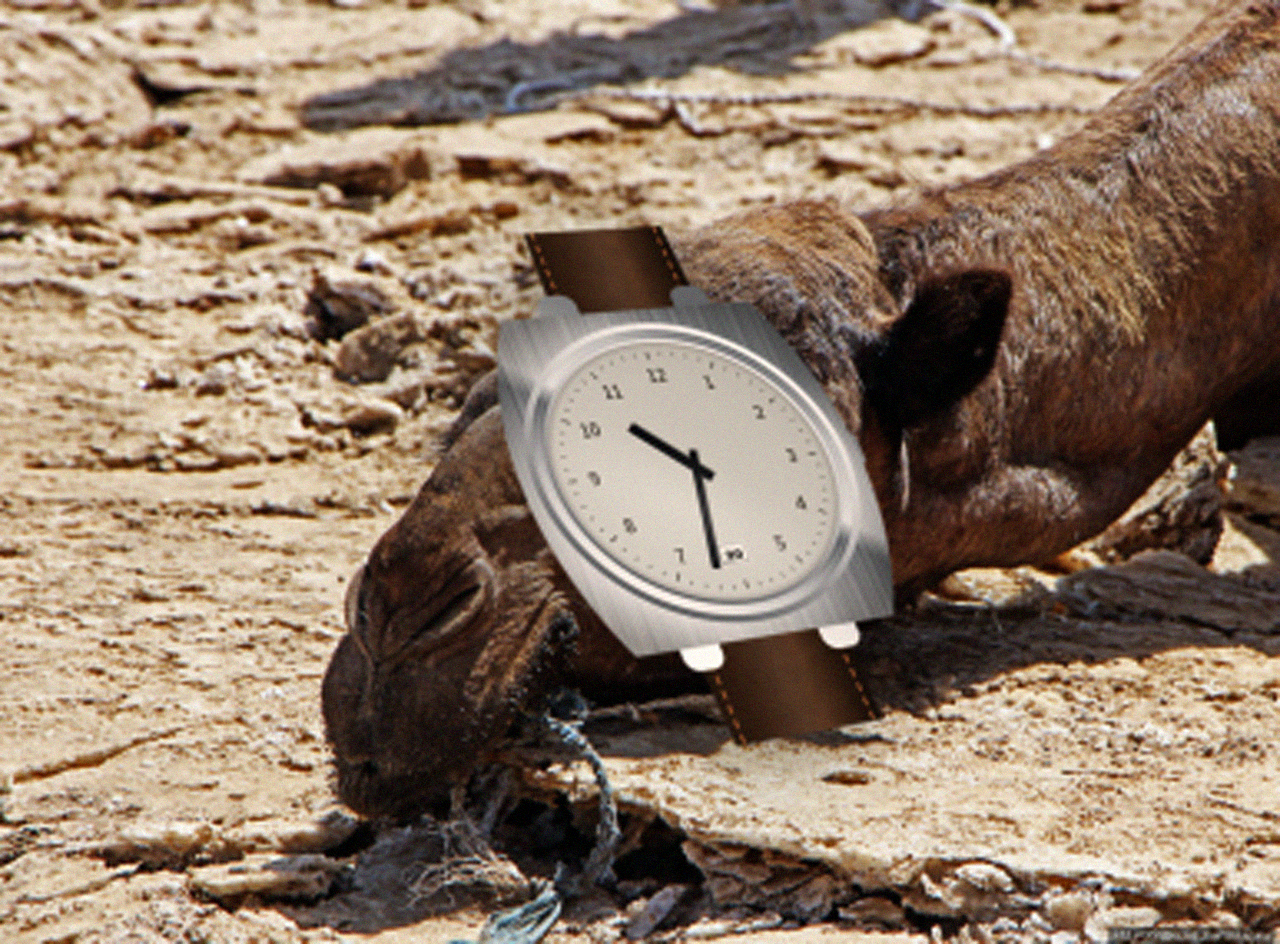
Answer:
{"hour": 10, "minute": 32}
